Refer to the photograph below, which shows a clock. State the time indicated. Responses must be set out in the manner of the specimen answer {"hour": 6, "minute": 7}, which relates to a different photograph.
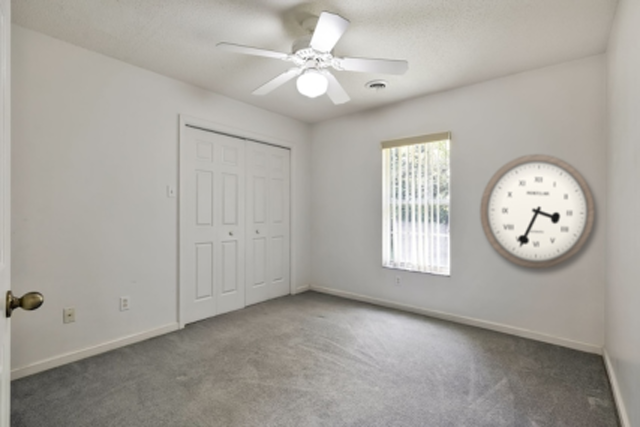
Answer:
{"hour": 3, "minute": 34}
